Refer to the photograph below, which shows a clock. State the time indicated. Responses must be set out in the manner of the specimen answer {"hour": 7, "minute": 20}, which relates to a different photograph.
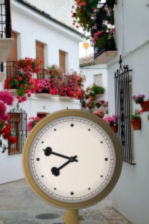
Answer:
{"hour": 7, "minute": 48}
